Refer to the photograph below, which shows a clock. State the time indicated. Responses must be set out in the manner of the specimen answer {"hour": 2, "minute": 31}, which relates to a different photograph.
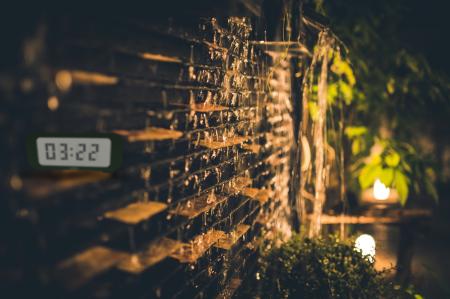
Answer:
{"hour": 3, "minute": 22}
